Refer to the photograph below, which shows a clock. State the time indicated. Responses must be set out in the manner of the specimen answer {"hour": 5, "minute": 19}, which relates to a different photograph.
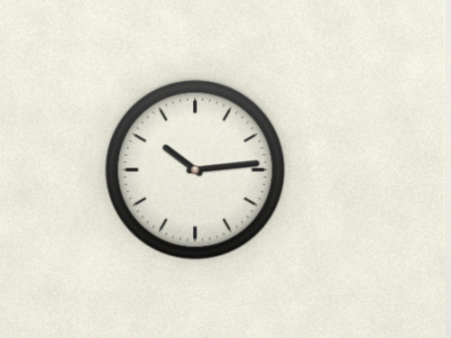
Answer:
{"hour": 10, "minute": 14}
